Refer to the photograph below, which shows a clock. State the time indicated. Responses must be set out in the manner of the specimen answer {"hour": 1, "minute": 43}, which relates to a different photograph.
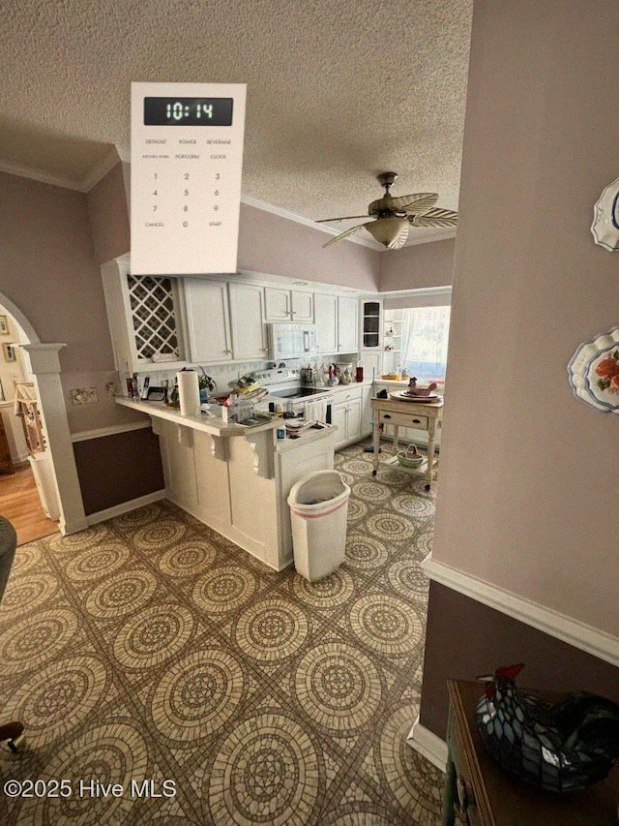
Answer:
{"hour": 10, "minute": 14}
